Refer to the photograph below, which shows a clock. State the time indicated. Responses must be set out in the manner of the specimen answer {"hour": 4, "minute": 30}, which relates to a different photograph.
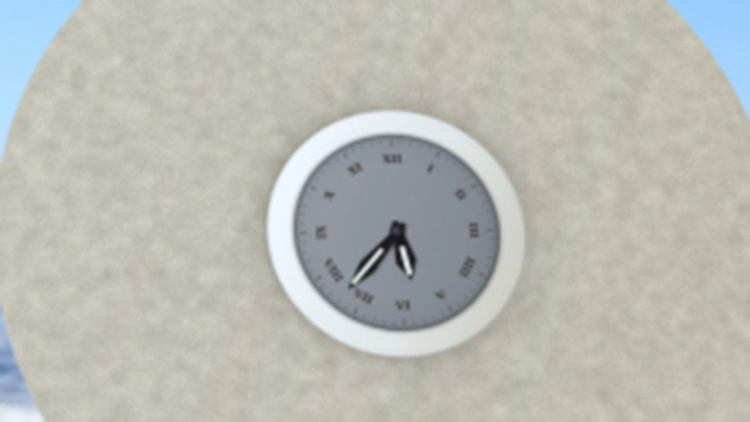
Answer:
{"hour": 5, "minute": 37}
